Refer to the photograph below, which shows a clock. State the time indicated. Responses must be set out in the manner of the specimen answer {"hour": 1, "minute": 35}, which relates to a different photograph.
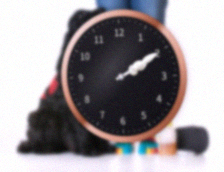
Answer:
{"hour": 2, "minute": 10}
